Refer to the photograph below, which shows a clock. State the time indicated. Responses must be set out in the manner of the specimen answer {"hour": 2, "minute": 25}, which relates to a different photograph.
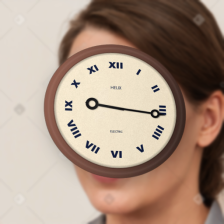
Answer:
{"hour": 9, "minute": 16}
